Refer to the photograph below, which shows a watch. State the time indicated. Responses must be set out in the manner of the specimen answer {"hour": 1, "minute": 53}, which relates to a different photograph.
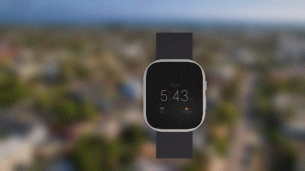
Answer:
{"hour": 5, "minute": 43}
